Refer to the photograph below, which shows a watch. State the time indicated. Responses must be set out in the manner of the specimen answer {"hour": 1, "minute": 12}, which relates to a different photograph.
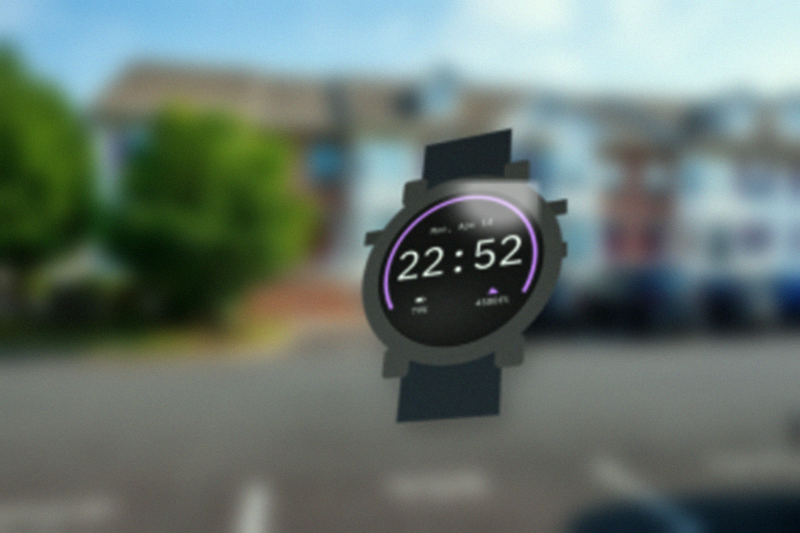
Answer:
{"hour": 22, "minute": 52}
